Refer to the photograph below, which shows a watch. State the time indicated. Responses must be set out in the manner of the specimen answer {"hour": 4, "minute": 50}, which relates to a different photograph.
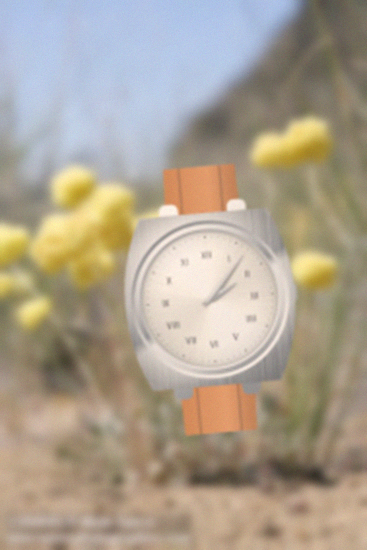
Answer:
{"hour": 2, "minute": 7}
